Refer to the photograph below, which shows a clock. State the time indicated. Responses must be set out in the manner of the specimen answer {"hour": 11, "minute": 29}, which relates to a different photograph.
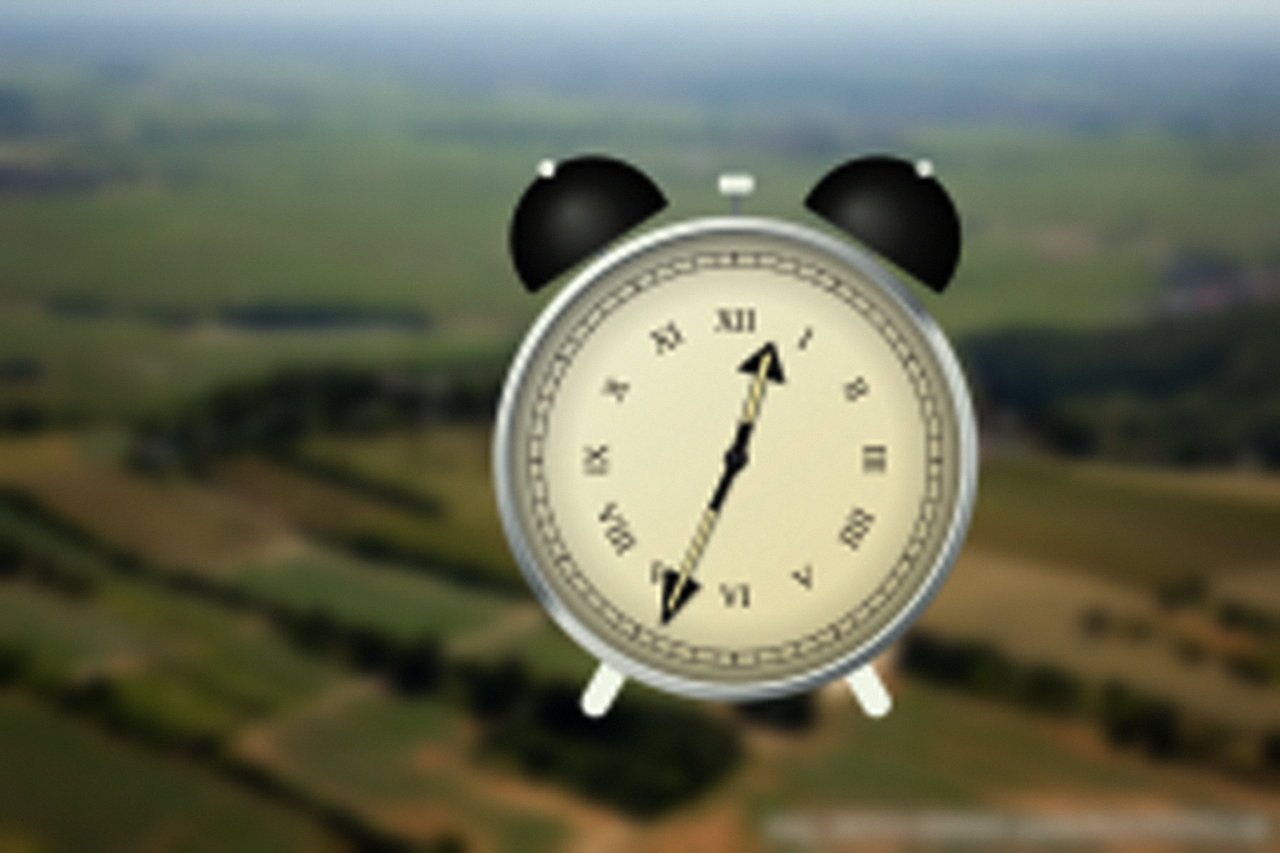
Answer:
{"hour": 12, "minute": 34}
